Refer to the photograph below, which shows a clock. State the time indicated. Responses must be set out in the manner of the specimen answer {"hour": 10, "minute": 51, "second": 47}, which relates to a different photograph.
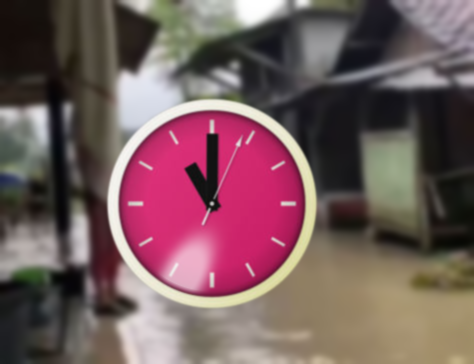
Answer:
{"hour": 11, "minute": 0, "second": 4}
